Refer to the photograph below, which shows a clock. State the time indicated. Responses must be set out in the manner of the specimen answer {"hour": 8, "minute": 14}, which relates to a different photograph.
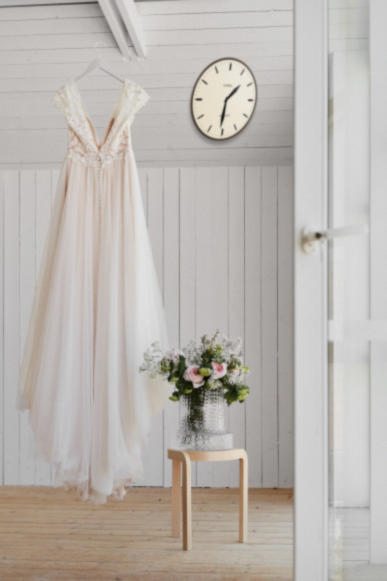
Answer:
{"hour": 1, "minute": 31}
